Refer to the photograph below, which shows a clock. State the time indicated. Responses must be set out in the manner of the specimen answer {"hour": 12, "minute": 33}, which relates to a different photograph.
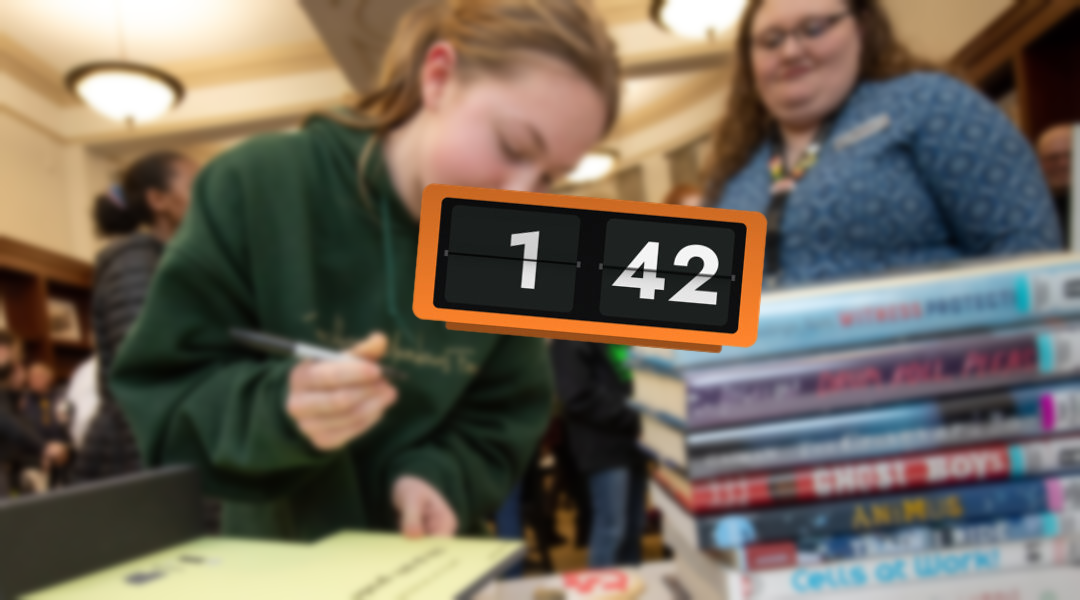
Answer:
{"hour": 1, "minute": 42}
